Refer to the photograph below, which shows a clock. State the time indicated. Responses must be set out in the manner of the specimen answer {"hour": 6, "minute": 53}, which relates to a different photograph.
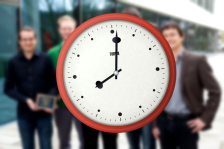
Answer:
{"hour": 8, "minute": 1}
